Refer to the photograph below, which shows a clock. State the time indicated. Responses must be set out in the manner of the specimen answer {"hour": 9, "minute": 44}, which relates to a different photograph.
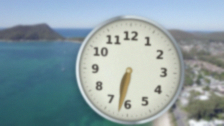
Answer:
{"hour": 6, "minute": 32}
